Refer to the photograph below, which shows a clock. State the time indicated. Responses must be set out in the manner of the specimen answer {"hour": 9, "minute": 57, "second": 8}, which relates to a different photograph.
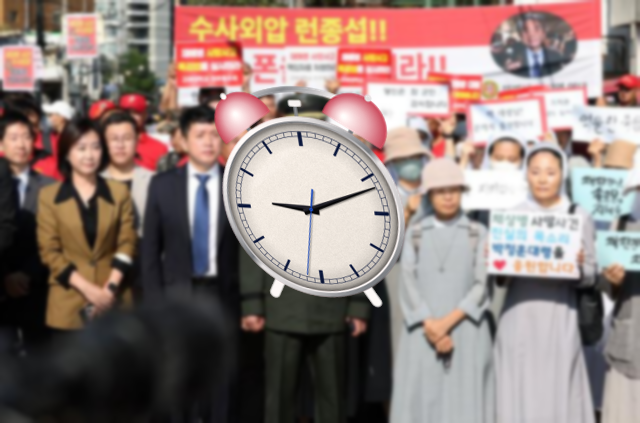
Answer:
{"hour": 9, "minute": 11, "second": 32}
